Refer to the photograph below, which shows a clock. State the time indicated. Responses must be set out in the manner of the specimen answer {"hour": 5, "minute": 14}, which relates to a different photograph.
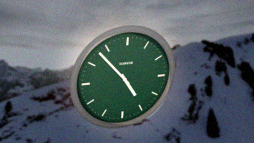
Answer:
{"hour": 4, "minute": 53}
